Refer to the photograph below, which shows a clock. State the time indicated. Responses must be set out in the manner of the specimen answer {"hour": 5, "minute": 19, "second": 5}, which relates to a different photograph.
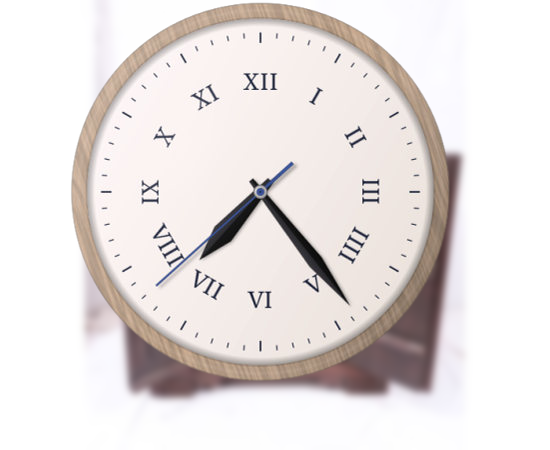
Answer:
{"hour": 7, "minute": 23, "second": 38}
